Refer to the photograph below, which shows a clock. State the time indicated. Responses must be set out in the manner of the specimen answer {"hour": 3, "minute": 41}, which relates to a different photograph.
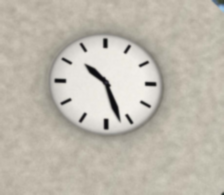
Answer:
{"hour": 10, "minute": 27}
